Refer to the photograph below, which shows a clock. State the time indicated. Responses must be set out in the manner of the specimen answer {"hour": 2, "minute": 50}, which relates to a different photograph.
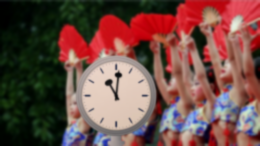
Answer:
{"hour": 11, "minute": 1}
